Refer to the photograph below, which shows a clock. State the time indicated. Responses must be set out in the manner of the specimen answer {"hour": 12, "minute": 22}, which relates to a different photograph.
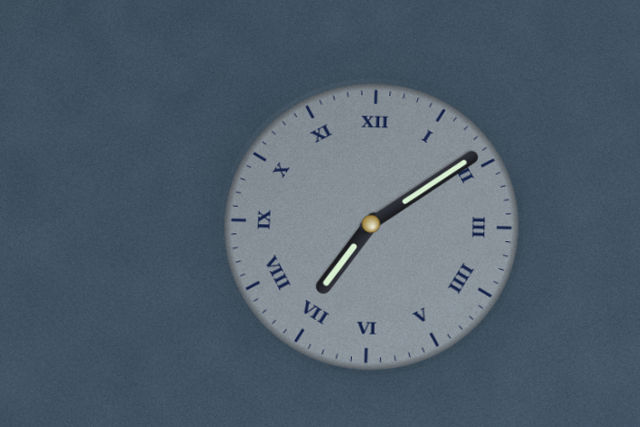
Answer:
{"hour": 7, "minute": 9}
